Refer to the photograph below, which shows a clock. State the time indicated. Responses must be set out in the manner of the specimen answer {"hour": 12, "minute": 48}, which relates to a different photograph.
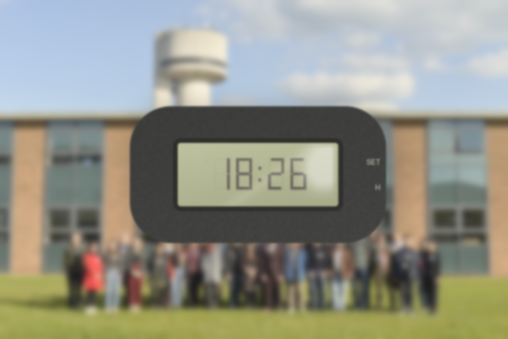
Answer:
{"hour": 18, "minute": 26}
